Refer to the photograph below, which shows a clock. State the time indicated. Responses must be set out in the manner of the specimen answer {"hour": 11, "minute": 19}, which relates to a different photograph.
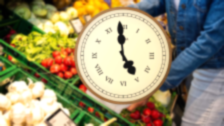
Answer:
{"hour": 4, "minute": 59}
